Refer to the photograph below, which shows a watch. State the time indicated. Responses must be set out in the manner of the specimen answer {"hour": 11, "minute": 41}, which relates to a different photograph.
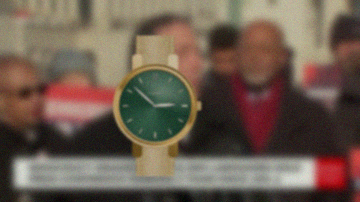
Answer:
{"hour": 2, "minute": 52}
